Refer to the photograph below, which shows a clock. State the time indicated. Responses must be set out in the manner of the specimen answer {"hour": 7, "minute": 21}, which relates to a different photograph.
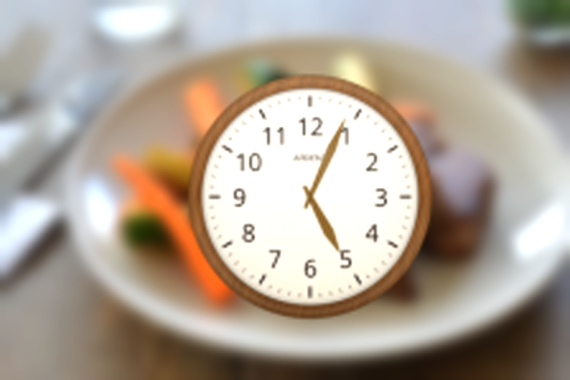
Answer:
{"hour": 5, "minute": 4}
